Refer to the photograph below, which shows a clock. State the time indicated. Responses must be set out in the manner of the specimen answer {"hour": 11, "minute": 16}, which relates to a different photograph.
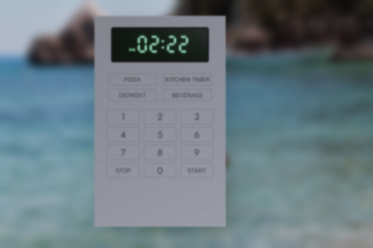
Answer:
{"hour": 2, "minute": 22}
